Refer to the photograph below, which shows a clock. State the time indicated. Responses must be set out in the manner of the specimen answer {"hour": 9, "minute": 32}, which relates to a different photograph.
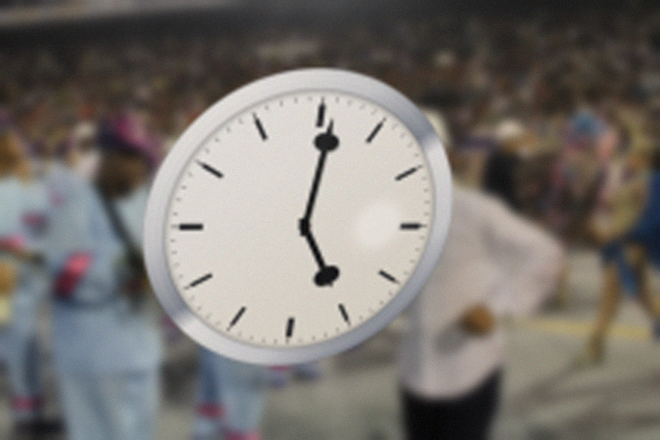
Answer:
{"hour": 5, "minute": 1}
